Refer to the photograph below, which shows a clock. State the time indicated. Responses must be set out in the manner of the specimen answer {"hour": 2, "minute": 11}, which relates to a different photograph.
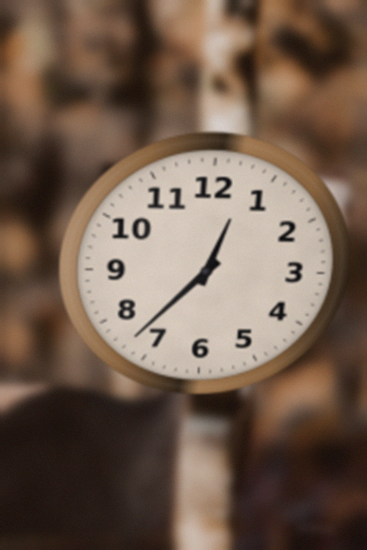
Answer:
{"hour": 12, "minute": 37}
